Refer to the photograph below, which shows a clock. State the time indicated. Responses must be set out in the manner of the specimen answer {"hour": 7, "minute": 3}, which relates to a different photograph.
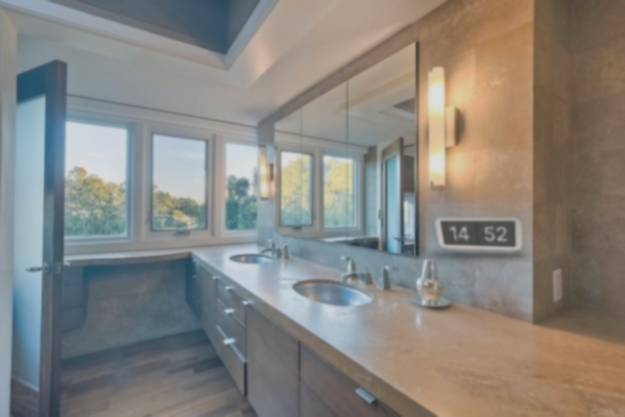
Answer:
{"hour": 14, "minute": 52}
